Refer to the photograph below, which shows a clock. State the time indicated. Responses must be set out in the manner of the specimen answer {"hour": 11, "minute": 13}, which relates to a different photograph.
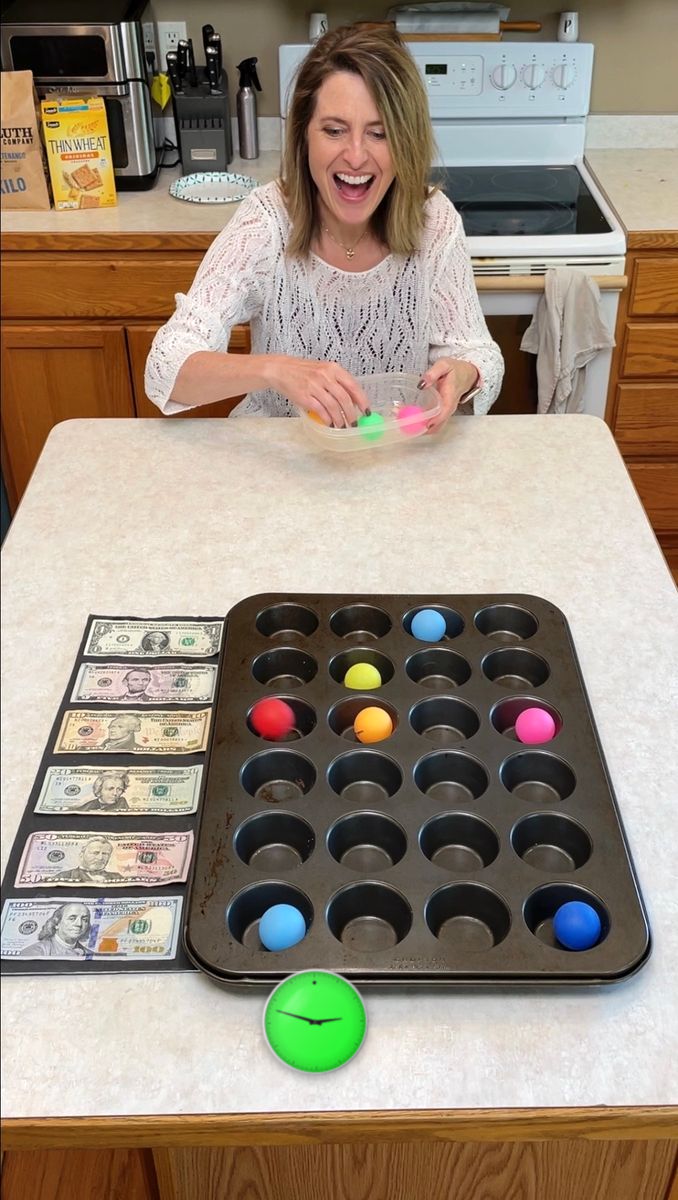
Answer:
{"hour": 2, "minute": 48}
